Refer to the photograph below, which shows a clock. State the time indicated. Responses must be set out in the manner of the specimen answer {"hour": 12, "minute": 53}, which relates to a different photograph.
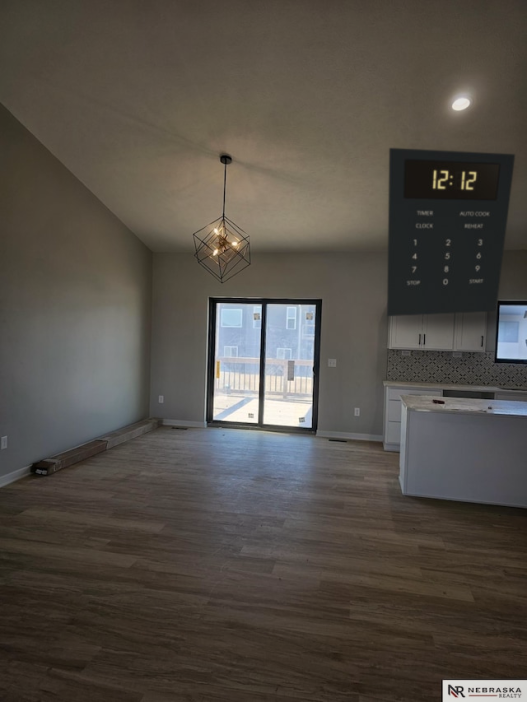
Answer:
{"hour": 12, "minute": 12}
